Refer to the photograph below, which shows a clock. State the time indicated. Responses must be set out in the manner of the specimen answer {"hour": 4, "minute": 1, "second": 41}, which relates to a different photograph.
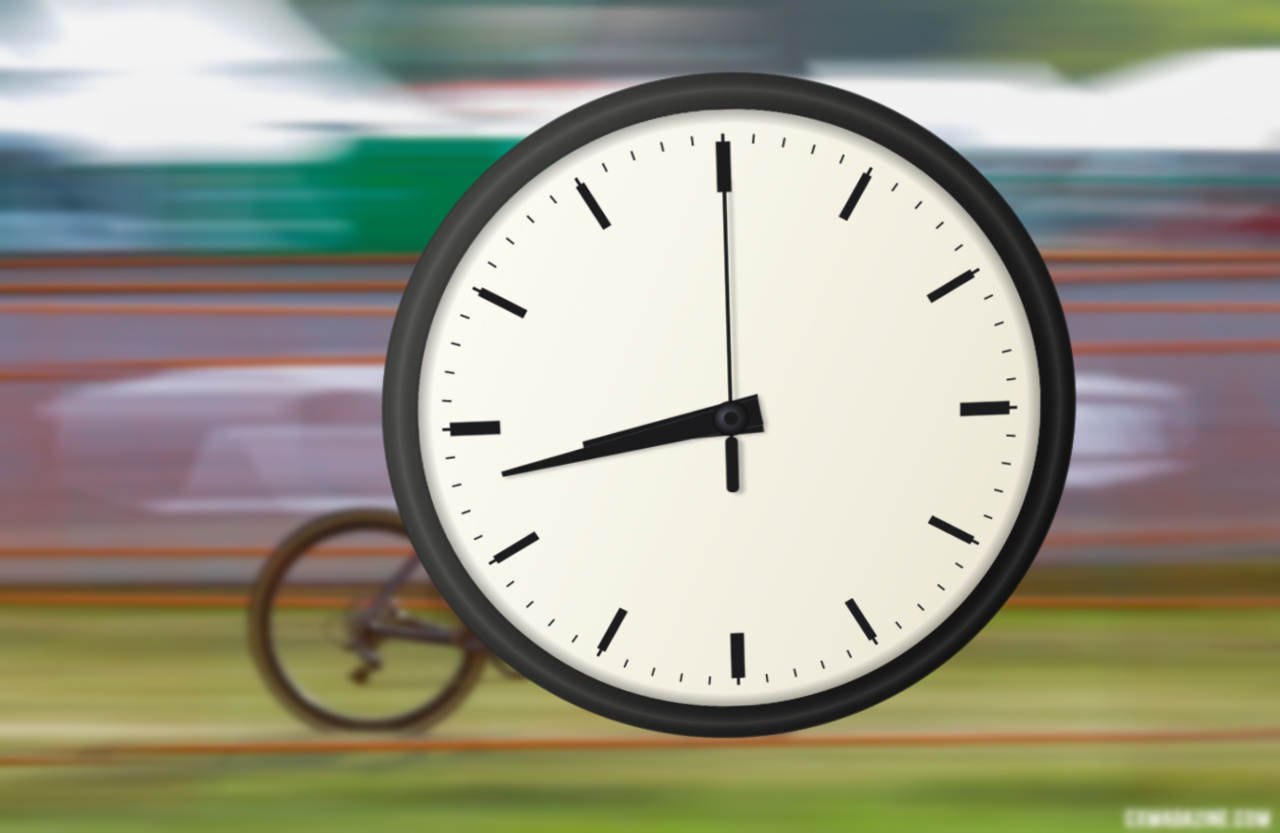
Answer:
{"hour": 8, "minute": 43, "second": 0}
